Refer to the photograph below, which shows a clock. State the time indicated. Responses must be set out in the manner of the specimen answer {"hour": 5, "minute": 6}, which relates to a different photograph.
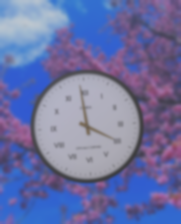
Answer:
{"hour": 3, "minute": 59}
